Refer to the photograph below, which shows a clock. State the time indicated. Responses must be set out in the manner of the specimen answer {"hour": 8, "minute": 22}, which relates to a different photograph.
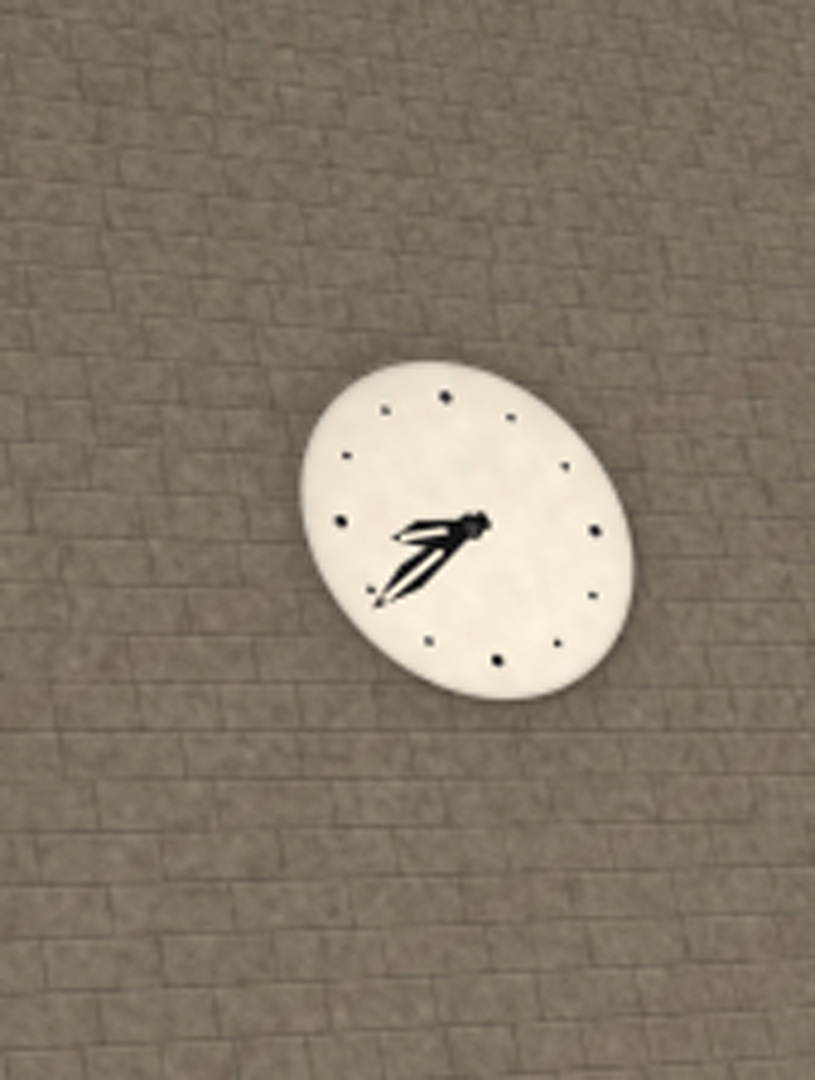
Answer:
{"hour": 8, "minute": 39}
